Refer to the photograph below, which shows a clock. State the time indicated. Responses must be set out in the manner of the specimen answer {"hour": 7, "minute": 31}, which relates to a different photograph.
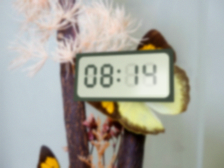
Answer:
{"hour": 8, "minute": 14}
